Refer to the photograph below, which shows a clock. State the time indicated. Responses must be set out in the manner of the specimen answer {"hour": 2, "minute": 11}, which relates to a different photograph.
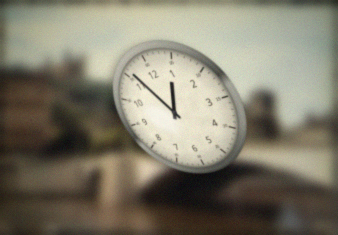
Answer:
{"hour": 12, "minute": 56}
